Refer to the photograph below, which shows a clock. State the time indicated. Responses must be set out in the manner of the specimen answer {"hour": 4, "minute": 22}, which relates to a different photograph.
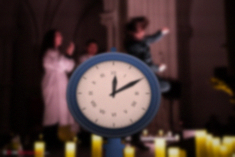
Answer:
{"hour": 12, "minute": 10}
